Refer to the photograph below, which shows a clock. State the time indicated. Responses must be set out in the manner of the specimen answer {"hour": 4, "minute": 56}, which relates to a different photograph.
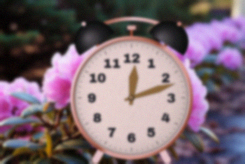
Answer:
{"hour": 12, "minute": 12}
